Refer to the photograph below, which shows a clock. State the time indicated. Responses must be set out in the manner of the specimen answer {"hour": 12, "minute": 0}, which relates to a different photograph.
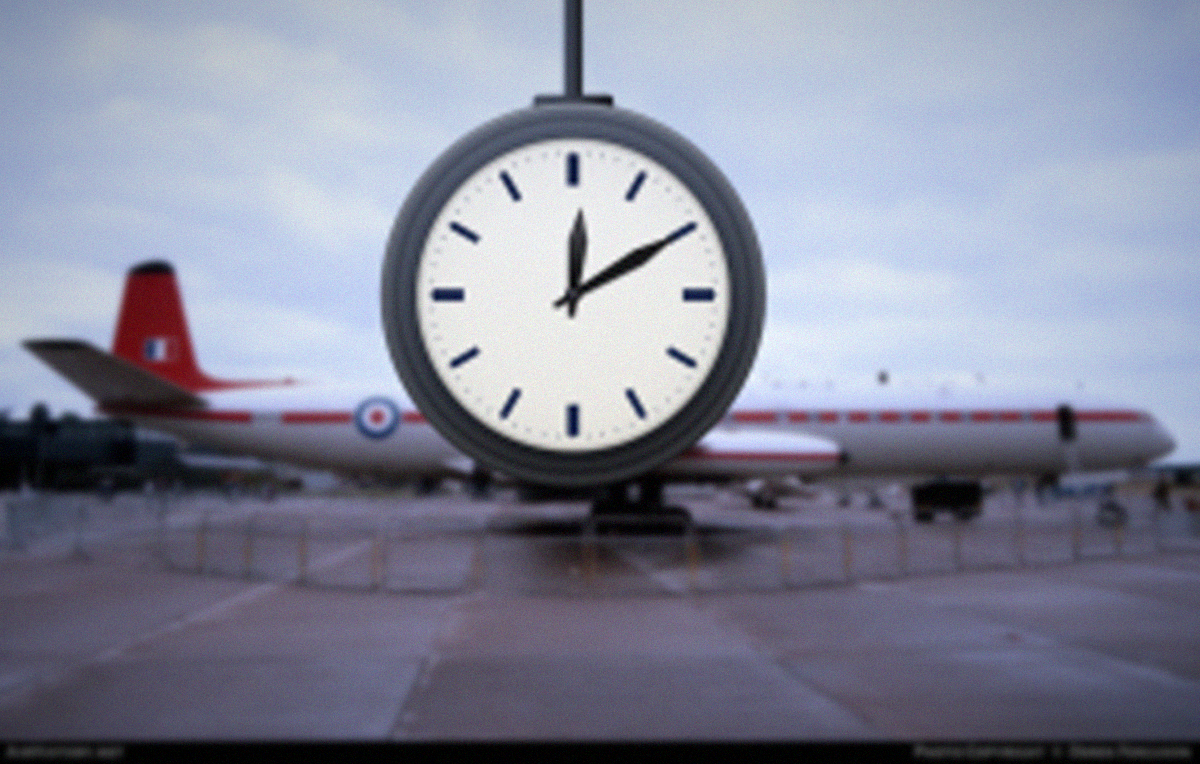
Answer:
{"hour": 12, "minute": 10}
